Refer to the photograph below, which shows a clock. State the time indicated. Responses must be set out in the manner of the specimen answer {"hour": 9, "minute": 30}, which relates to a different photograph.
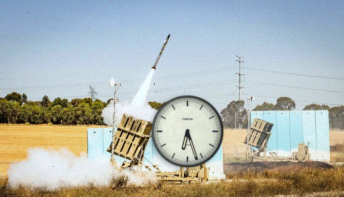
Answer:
{"hour": 6, "minute": 27}
